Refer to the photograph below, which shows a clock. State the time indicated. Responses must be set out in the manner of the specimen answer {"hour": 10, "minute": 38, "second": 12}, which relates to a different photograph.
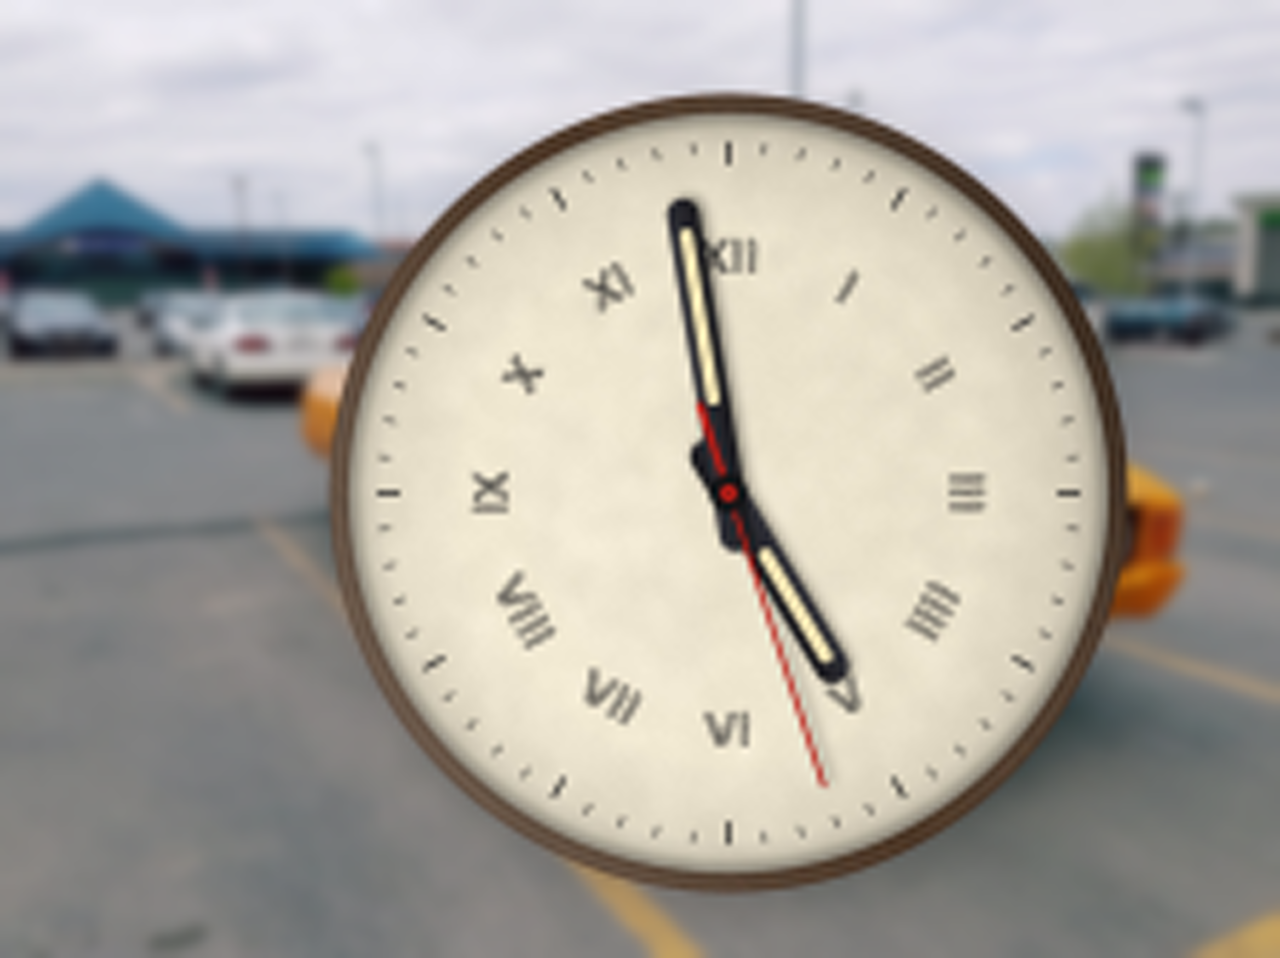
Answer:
{"hour": 4, "minute": 58, "second": 27}
